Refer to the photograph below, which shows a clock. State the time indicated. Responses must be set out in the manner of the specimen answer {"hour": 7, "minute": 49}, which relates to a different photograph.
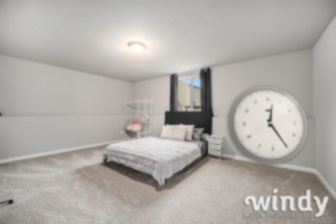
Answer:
{"hour": 12, "minute": 25}
